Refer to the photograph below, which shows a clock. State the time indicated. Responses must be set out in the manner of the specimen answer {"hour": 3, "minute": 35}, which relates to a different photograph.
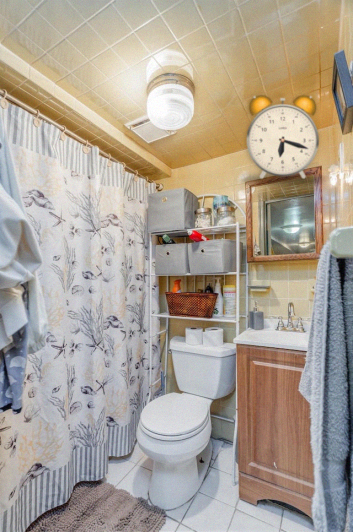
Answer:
{"hour": 6, "minute": 18}
